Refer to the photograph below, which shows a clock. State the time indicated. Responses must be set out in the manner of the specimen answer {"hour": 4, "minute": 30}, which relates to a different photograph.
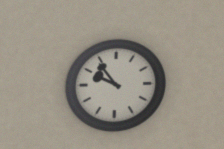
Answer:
{"hour": 9, "minute": 54}
